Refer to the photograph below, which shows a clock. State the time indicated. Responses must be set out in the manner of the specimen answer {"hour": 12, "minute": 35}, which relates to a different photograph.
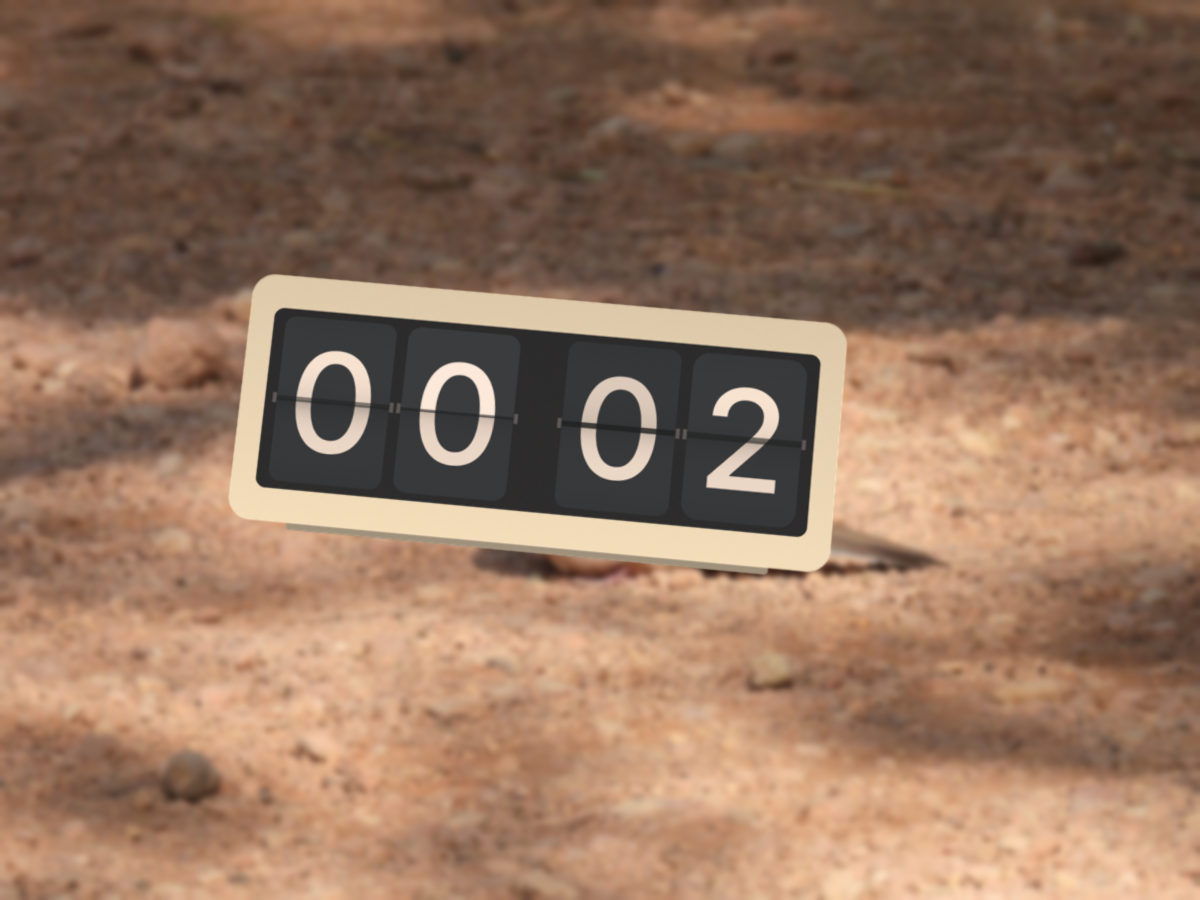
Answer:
{"hour": 0, "minute": 2}
